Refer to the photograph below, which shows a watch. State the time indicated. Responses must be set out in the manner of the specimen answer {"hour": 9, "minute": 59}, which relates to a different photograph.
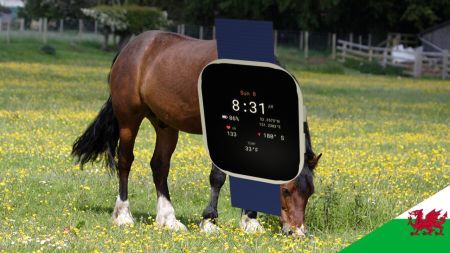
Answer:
{"hour": 8, "minute": 31}
